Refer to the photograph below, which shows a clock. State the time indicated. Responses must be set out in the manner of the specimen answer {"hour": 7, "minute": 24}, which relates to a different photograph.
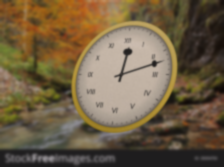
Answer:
{"hour": 12, "minute": 12}
